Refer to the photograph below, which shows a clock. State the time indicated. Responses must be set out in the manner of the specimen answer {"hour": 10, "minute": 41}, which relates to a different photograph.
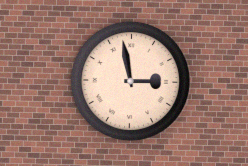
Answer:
{"hour": 2, "minute": 58}
